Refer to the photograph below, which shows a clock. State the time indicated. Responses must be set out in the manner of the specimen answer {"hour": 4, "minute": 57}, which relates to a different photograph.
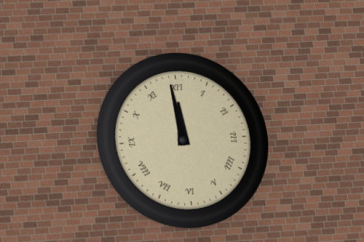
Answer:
{"hour": 11, "minute": 59}
